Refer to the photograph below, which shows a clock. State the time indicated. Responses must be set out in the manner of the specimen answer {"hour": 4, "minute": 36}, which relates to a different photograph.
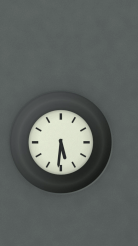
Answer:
{"hour": 5, "minute": 31}
